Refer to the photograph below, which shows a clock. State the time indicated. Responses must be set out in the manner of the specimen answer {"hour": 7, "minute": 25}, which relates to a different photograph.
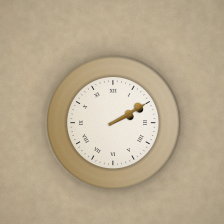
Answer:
{"hour": 2, "minute": 10}
